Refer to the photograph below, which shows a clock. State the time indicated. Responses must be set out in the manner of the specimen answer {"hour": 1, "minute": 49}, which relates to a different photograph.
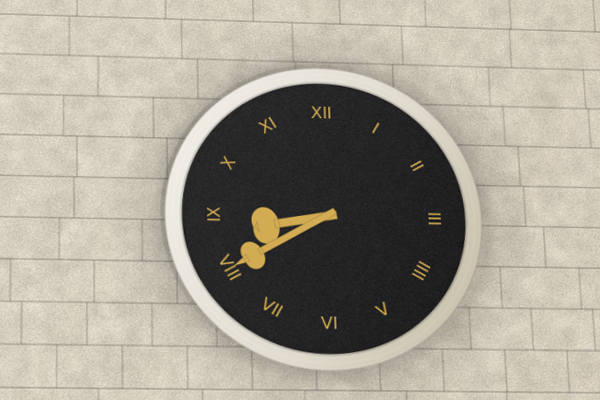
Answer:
{"hour": 8, "minute": 40}
